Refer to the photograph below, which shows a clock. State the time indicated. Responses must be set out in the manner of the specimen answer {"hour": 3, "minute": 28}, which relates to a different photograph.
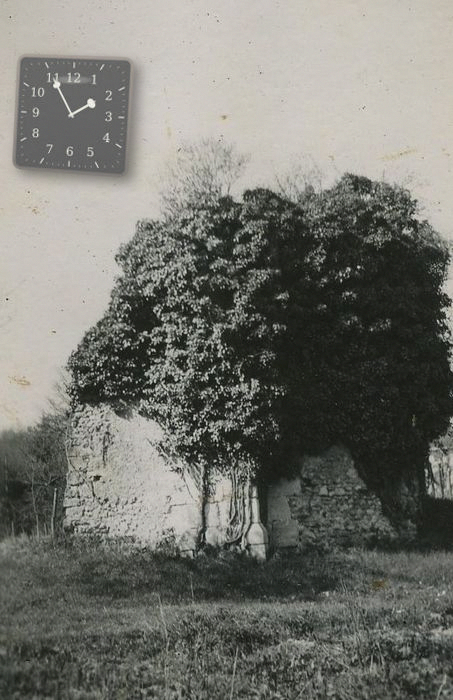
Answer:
{"hour": 1, "minute": 55}
